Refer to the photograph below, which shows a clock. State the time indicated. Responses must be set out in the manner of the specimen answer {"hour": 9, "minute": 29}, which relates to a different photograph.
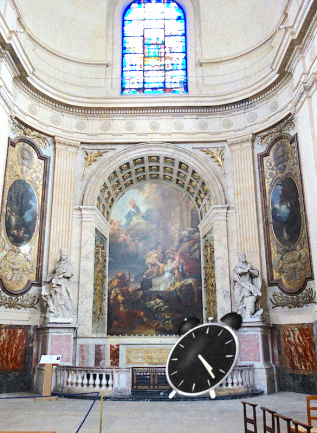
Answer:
{"hour": 4, "minute": 23}
